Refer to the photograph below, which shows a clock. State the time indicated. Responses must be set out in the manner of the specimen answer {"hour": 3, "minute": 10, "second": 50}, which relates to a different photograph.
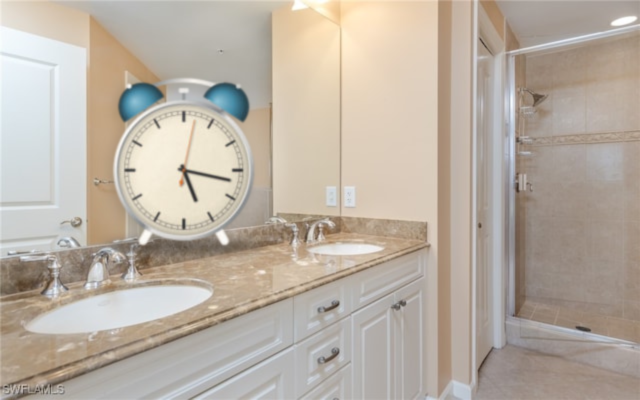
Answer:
{"hour": 5, "minute": 17, "second": 2}
